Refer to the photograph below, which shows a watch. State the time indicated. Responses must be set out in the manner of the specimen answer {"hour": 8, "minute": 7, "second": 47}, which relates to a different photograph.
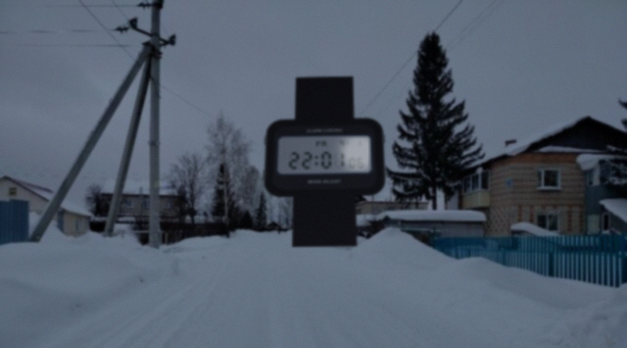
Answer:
{"hour": 22, "minute": 1, "second": 6}
